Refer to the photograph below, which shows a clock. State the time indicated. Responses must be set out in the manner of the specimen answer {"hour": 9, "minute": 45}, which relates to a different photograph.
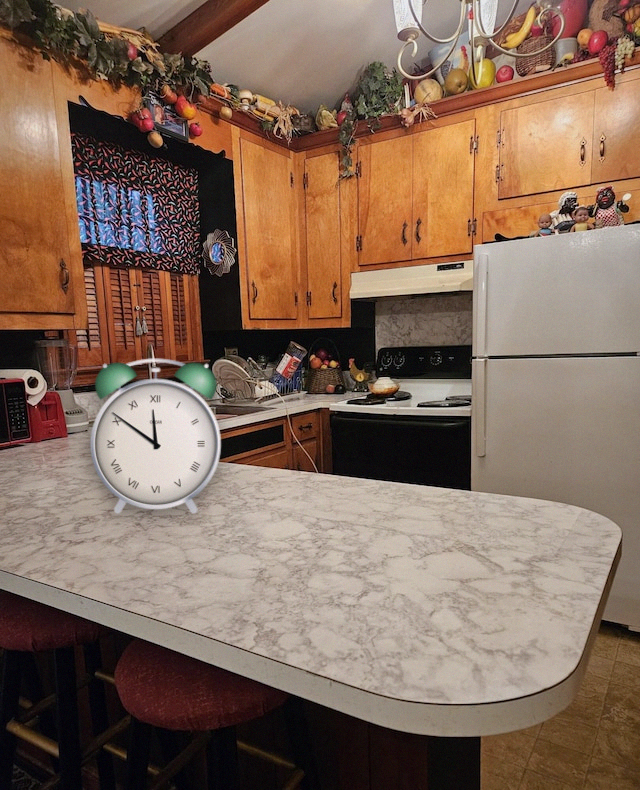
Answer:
{"hour": 11, "minute": 51}
